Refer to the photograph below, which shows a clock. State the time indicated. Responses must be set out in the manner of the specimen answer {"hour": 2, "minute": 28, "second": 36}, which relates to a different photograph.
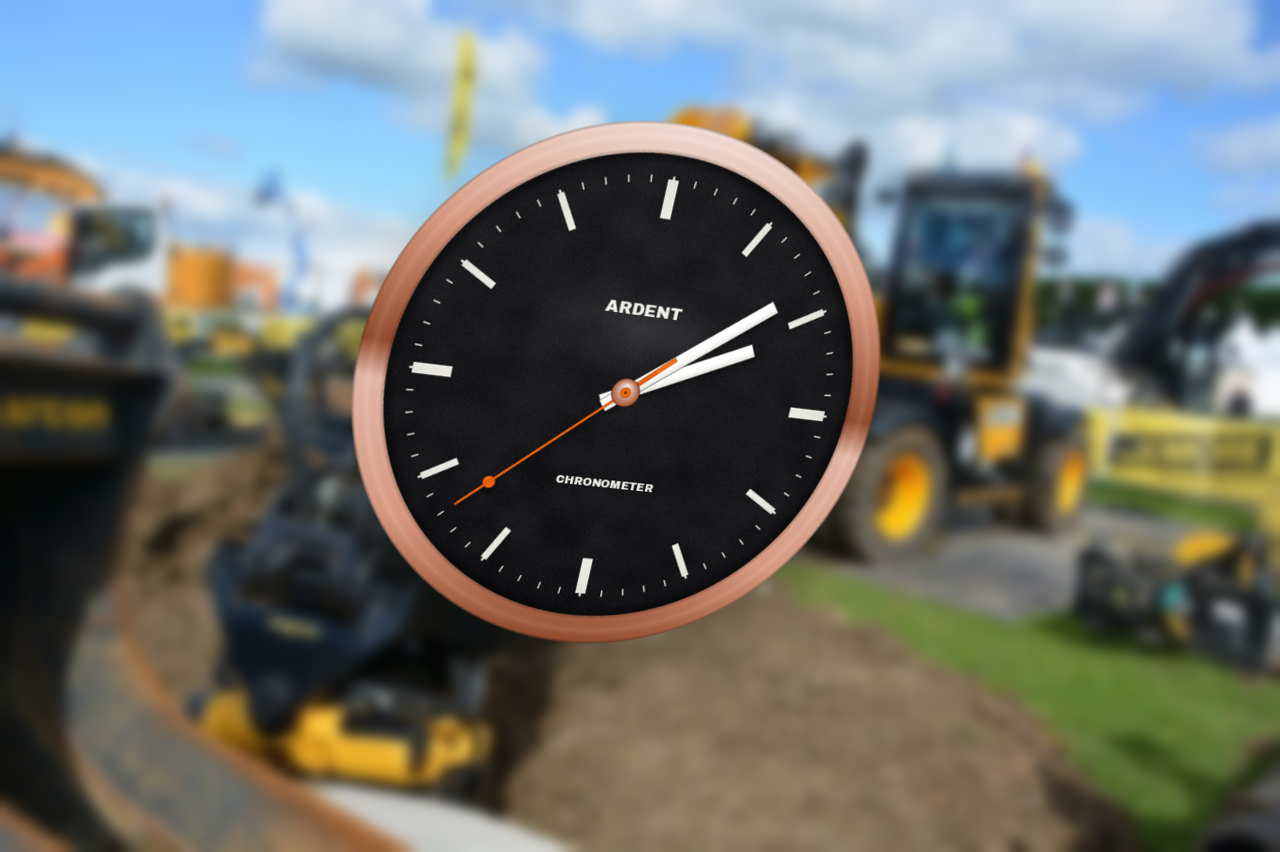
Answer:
{"hour": 2, "minute": 8, "second": 38}
